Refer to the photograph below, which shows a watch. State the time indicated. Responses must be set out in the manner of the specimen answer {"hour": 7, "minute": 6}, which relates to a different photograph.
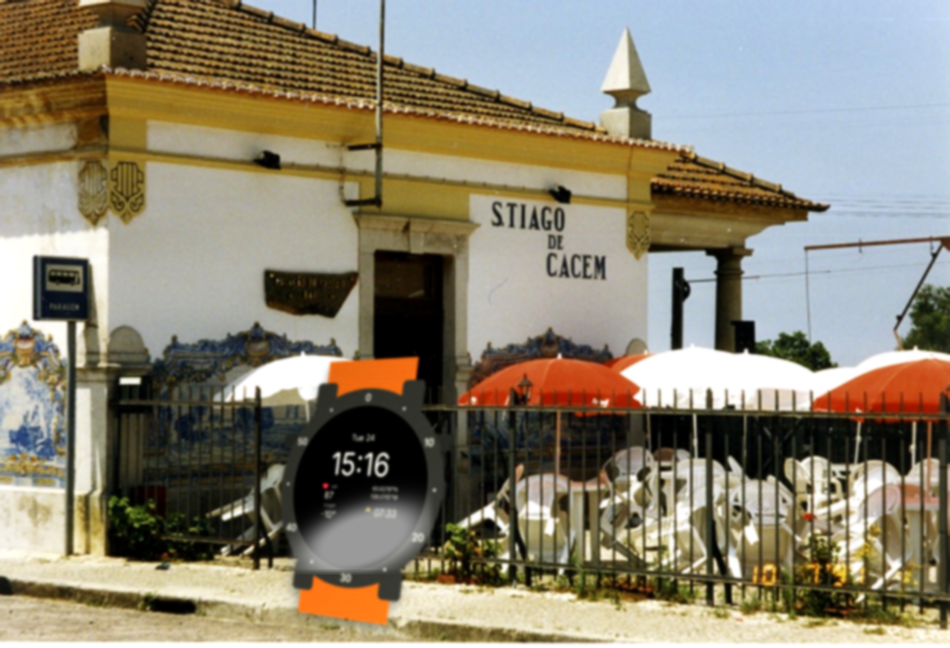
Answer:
{"hour": 15, "minute": 16}
